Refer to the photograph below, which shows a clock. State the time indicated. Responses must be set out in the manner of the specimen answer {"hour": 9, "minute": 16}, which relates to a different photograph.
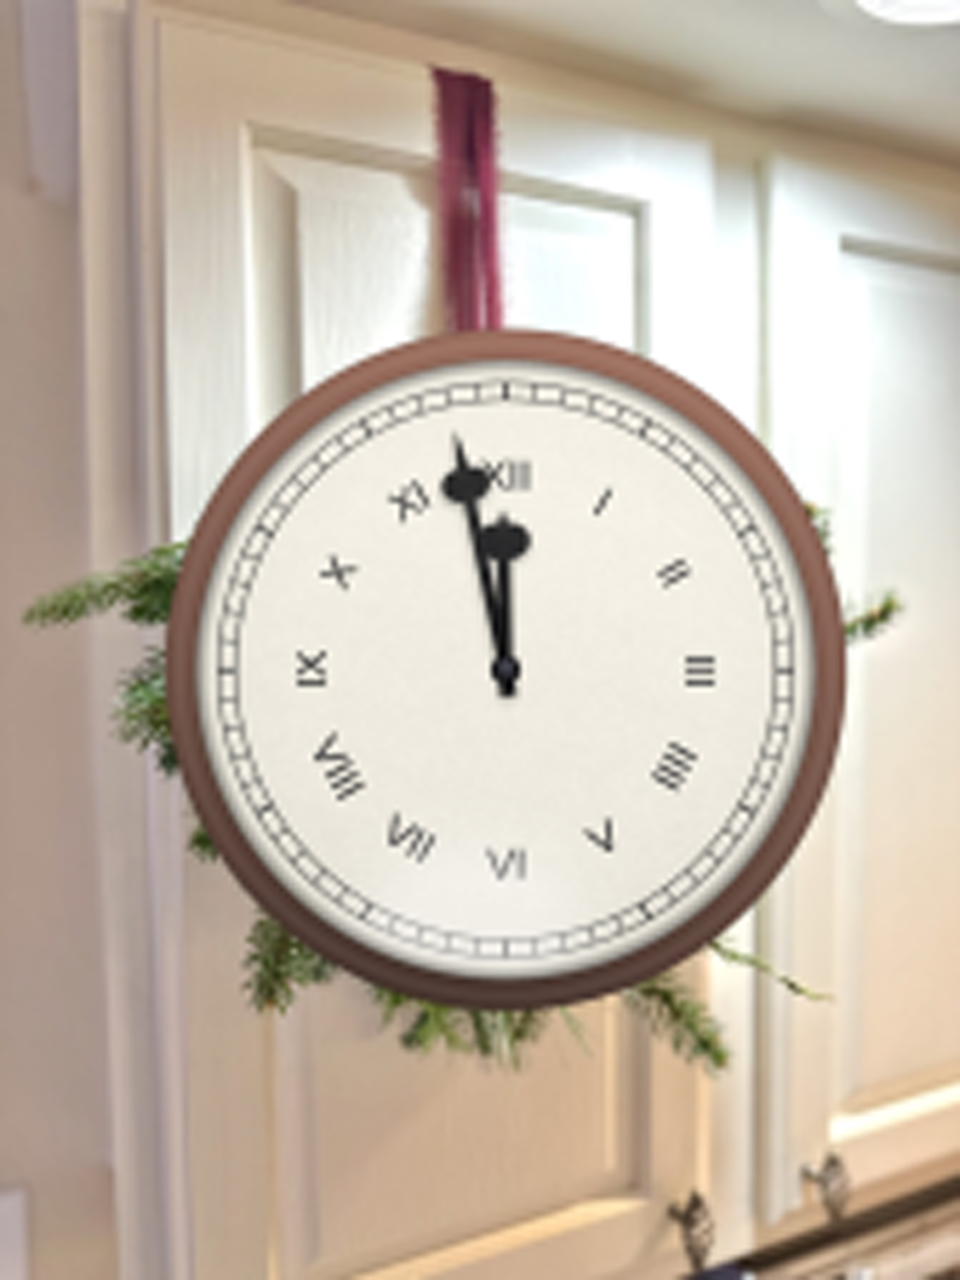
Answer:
{"hour": 11, "minute": 58}
